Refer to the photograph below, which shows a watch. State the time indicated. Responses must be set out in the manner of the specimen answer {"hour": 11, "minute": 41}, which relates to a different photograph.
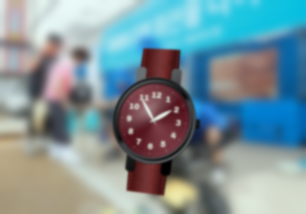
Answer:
{"hour": 1, "minute": 54}
